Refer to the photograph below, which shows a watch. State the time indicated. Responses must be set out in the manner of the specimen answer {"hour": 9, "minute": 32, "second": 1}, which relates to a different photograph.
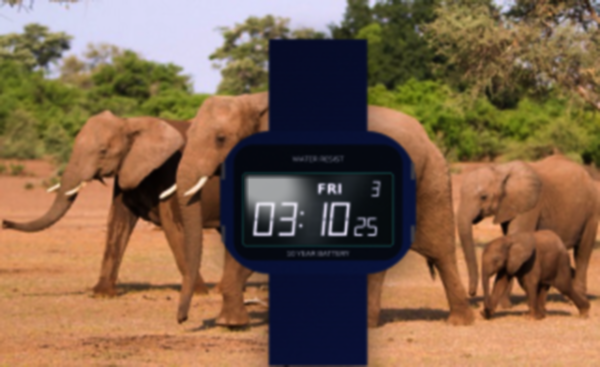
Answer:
{"hour": 3, "minute": 10, "second": 25}
